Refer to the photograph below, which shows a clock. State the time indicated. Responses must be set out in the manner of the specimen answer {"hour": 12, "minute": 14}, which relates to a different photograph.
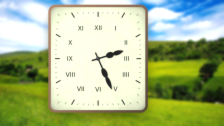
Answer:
{"hour": 2, "minute": 26}
